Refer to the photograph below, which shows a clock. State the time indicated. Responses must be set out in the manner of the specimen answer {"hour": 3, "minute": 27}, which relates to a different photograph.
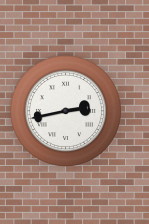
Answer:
{"hour": 2, "minute": 43}
